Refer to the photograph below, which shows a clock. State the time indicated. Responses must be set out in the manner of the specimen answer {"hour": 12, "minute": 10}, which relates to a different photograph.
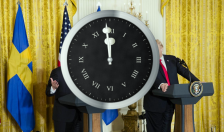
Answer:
{"hour": 11, "minute": 59}
